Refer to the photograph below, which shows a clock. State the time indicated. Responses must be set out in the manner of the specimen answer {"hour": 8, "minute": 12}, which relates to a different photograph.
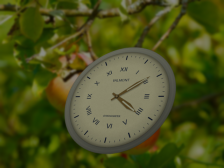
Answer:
{"hour": 4, "minute": 9}
